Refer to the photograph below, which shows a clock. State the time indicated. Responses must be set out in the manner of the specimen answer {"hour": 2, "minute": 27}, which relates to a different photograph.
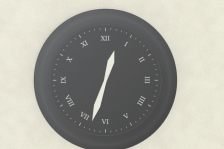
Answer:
{"hour": 12, "minute": 33}
